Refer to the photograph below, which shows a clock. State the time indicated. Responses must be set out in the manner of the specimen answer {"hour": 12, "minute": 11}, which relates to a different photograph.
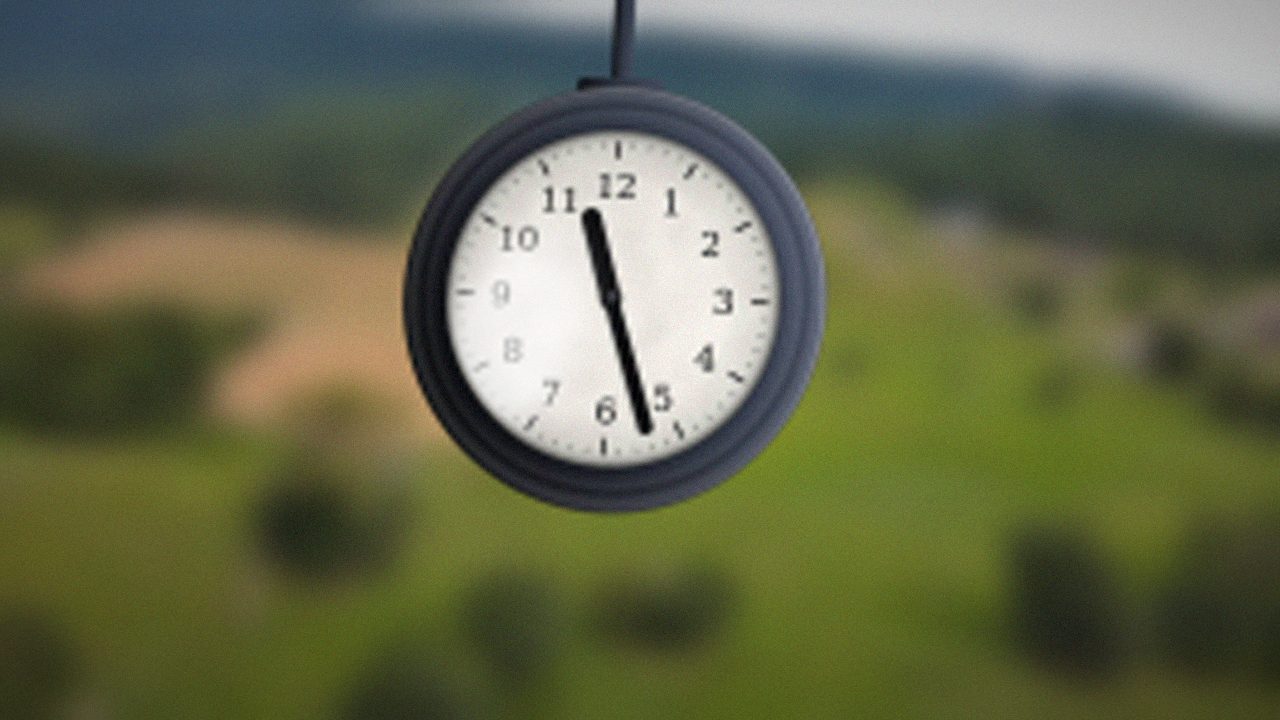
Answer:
{"hour": 11, "minute": 27}
